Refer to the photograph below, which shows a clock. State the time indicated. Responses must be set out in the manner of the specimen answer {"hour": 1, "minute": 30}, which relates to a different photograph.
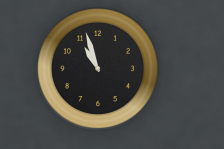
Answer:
{"hour": 10, "minute": 57}
